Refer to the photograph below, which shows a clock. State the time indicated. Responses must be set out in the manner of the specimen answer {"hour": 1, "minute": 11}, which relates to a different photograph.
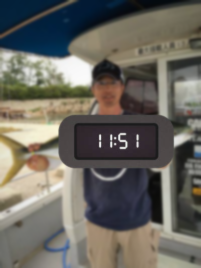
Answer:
{"hour": 11, "minute": 51}
